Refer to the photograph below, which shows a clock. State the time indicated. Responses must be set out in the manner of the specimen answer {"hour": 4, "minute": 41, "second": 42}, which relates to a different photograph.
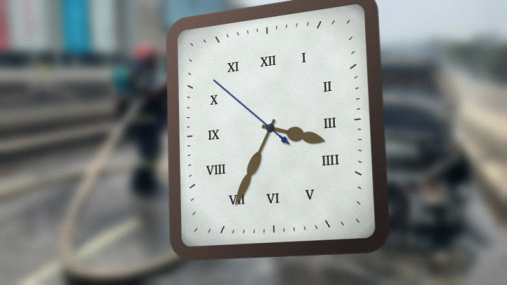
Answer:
{"hour": 3, "minute": 34, "second": 52}
